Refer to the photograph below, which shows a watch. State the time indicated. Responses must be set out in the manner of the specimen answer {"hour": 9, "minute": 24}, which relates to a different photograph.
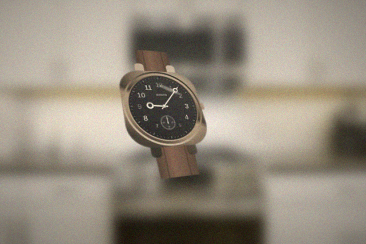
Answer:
{"hour": 9, "minute": 7}
